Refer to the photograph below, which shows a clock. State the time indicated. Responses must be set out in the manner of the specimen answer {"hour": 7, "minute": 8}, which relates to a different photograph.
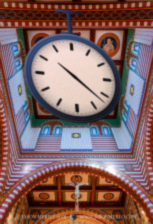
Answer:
{"hour": 10, "minute": 22}
